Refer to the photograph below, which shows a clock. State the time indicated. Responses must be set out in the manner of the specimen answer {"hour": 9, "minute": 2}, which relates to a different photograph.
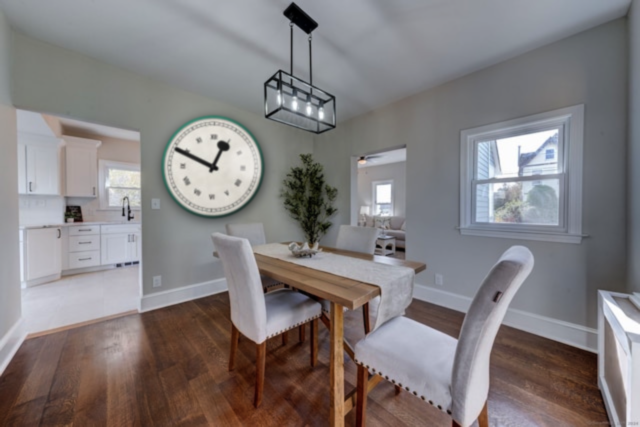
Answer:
{"hour": 12, "minute": 49}
